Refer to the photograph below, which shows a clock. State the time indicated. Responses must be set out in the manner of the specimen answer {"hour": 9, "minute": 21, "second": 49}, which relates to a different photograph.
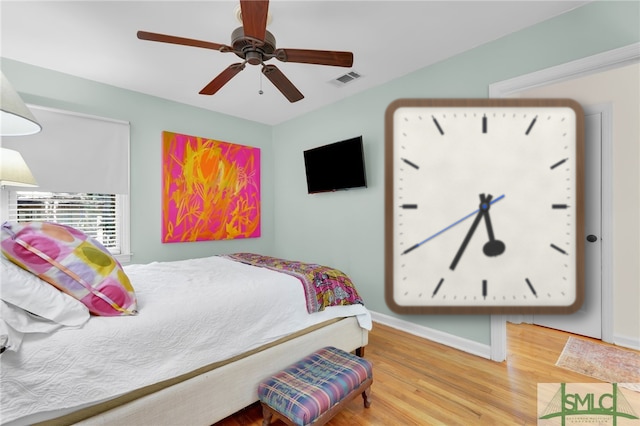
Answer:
{"hour": 5, "minute": 34, "second": 40}
